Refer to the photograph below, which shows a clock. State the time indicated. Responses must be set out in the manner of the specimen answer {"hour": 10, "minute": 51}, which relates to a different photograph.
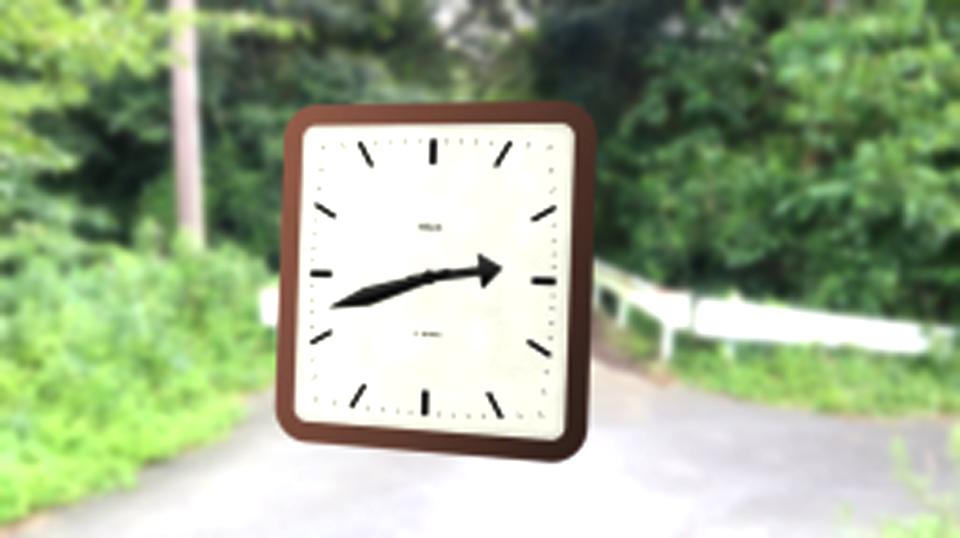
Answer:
{"hour": 2, "minute": 42}
